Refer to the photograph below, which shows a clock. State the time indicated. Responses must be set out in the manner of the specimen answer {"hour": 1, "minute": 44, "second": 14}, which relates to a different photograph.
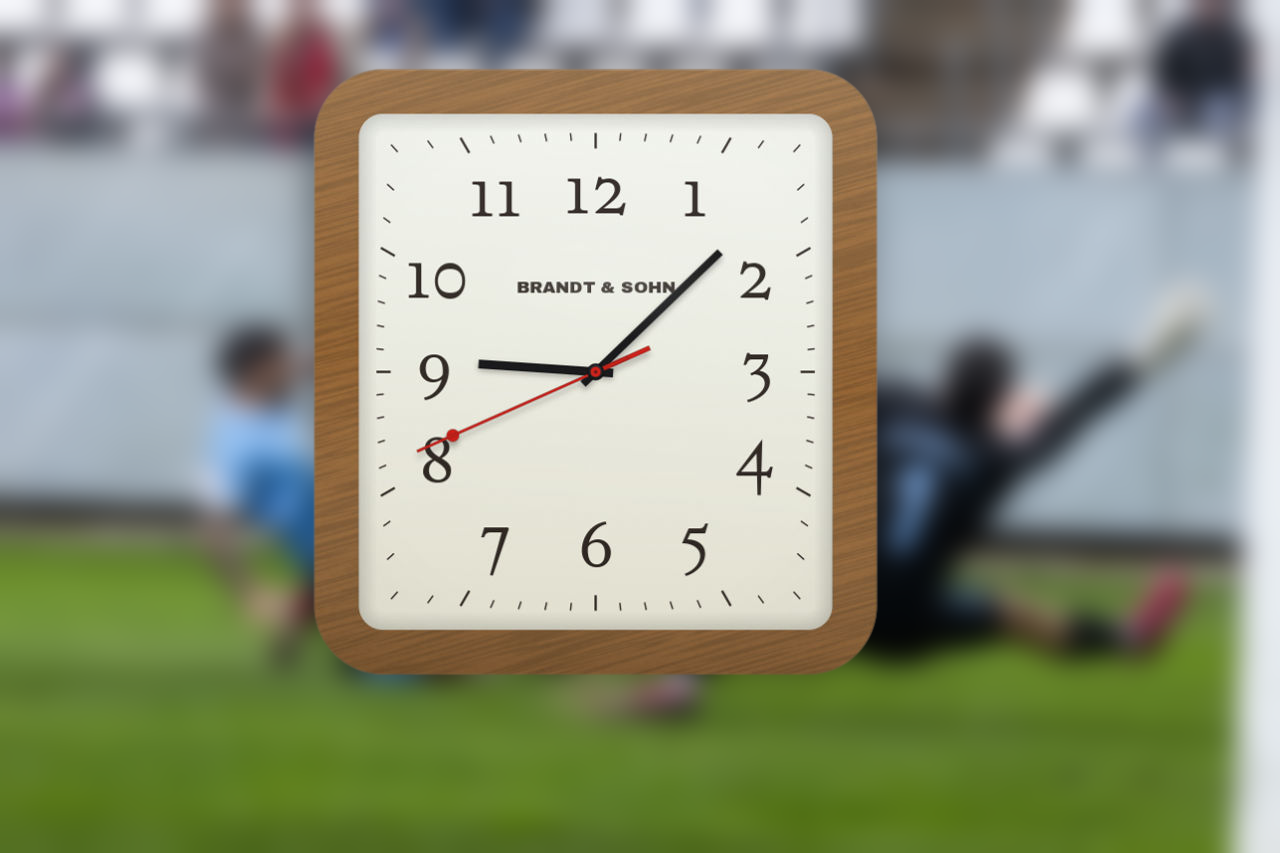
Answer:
{"hour": 9, "minute": 7, "second": 41}
